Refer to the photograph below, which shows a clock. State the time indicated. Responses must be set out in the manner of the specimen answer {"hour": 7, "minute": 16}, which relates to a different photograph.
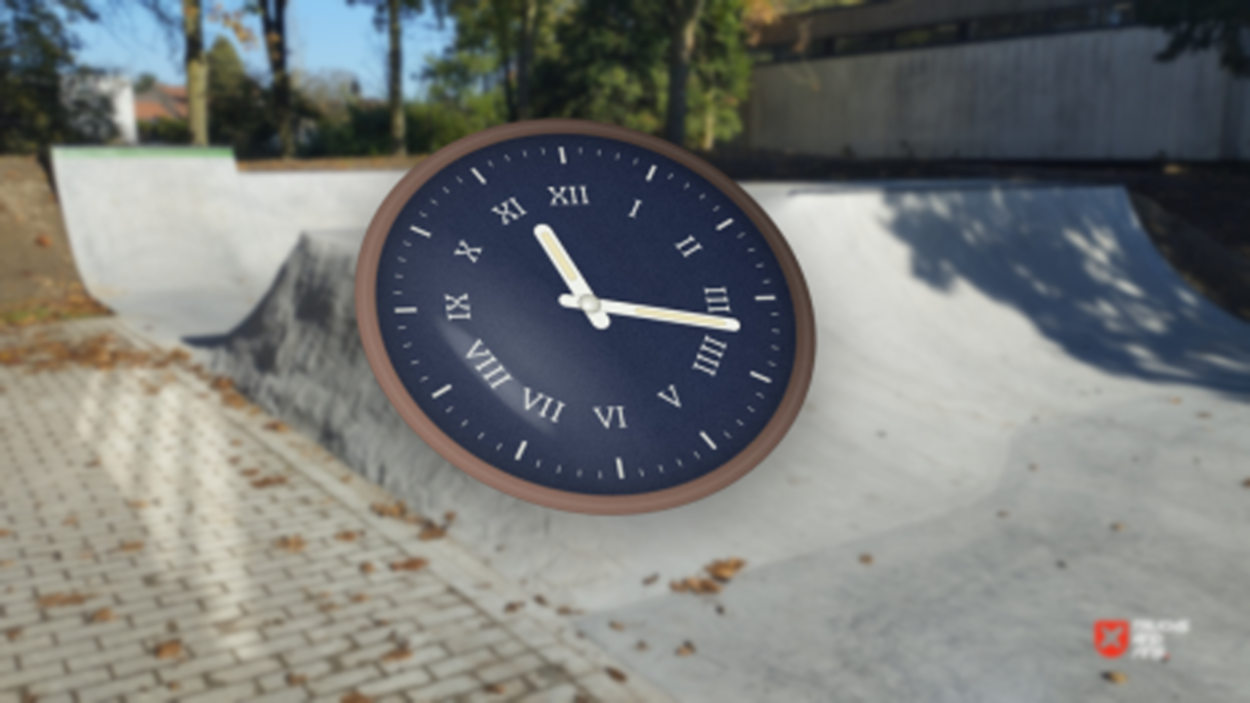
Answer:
{"hour": 11, "minute": 17}
